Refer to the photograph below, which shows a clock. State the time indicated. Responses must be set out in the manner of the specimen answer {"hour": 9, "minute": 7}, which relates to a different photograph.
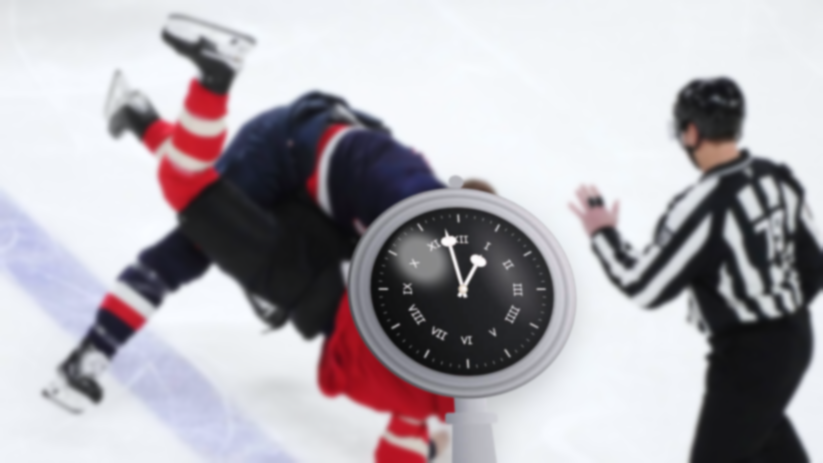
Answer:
{"hour": 12, "minute": 58}
